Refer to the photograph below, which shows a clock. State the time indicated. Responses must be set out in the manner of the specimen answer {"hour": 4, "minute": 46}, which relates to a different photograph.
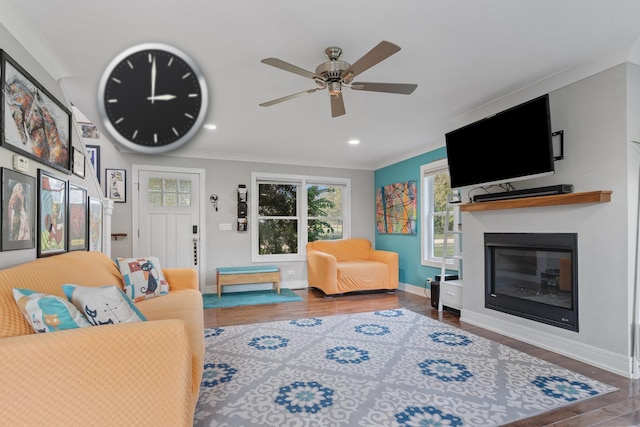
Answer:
{"hour": 3, "minute": 1}
